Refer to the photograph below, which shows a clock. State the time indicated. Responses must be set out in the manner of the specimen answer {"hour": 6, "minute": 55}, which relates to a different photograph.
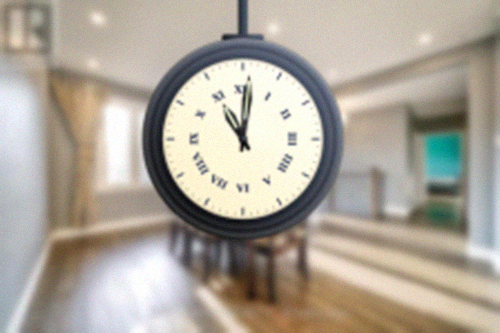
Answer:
{"hour": 11, "minute": 1}
